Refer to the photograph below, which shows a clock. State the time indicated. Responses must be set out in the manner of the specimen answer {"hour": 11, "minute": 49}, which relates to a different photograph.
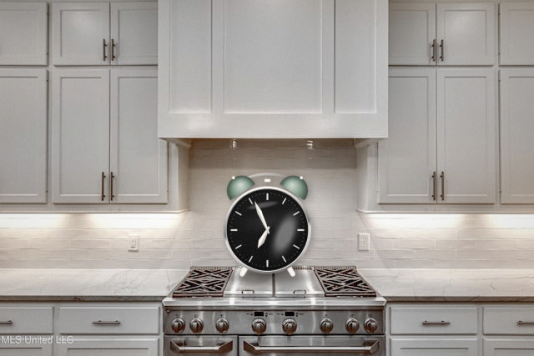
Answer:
{"hour": 6, "minute": 56}
